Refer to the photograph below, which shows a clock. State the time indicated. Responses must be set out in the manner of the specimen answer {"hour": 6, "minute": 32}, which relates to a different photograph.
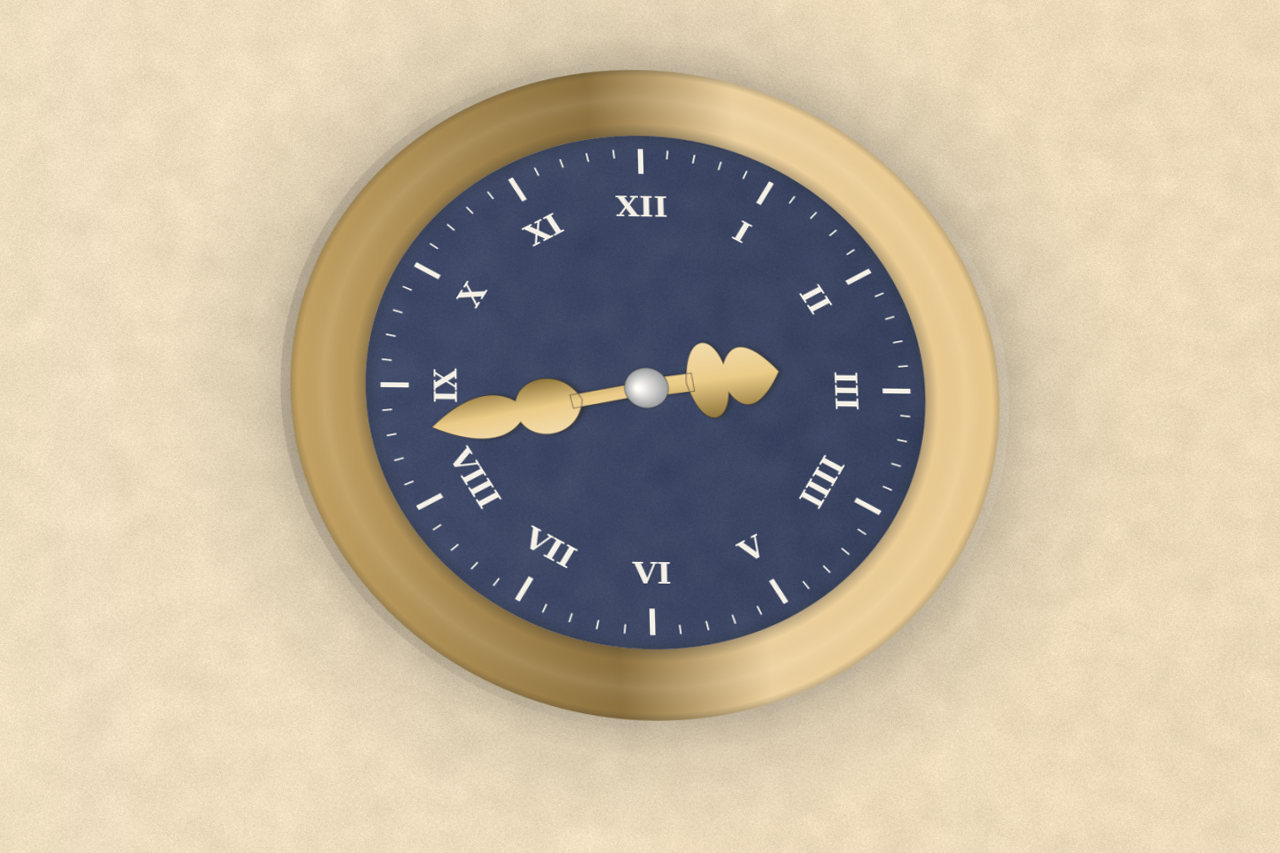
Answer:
{"hour": 2, "minute": 43}
